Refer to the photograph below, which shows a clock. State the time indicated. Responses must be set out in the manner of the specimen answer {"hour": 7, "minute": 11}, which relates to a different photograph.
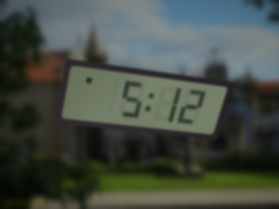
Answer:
{"hour": 5, "minute": 12}
